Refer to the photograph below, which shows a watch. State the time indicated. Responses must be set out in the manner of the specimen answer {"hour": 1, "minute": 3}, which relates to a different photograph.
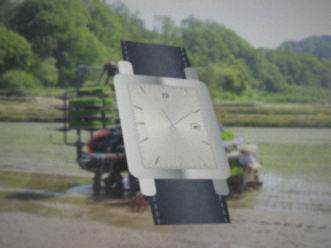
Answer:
{"hour": 11, "minute": 9}
